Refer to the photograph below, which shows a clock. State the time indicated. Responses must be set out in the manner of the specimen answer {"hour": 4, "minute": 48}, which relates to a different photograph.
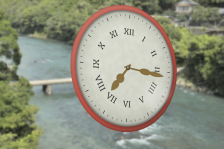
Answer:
{"hour": 7, "minute": 16}
